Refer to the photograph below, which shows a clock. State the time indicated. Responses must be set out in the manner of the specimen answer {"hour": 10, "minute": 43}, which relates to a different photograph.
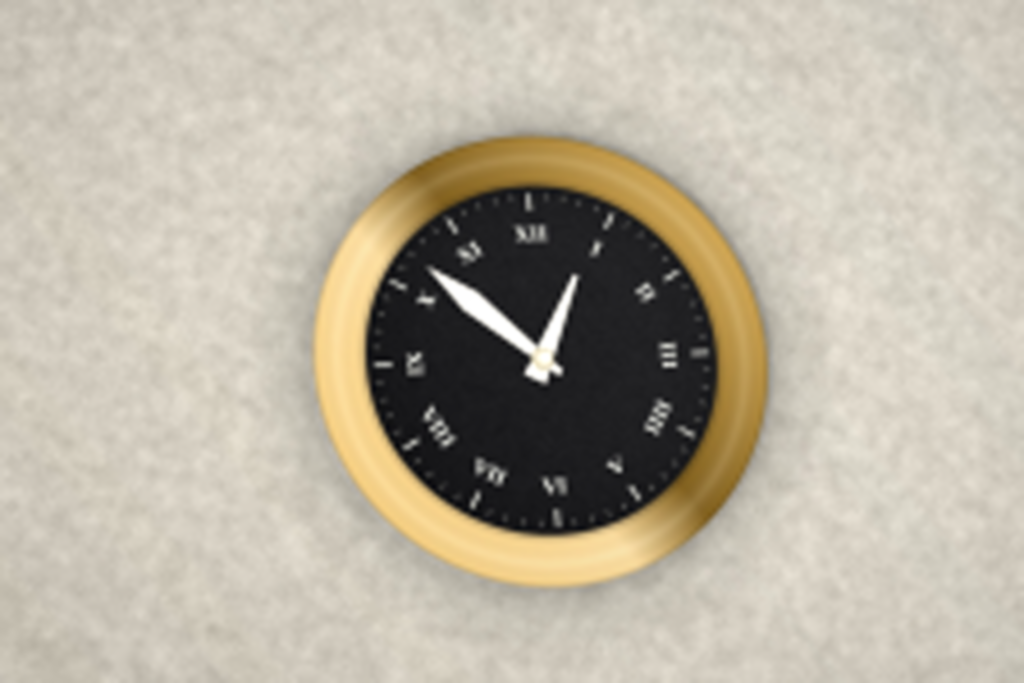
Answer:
{"hour": 12, "minute": 52}
